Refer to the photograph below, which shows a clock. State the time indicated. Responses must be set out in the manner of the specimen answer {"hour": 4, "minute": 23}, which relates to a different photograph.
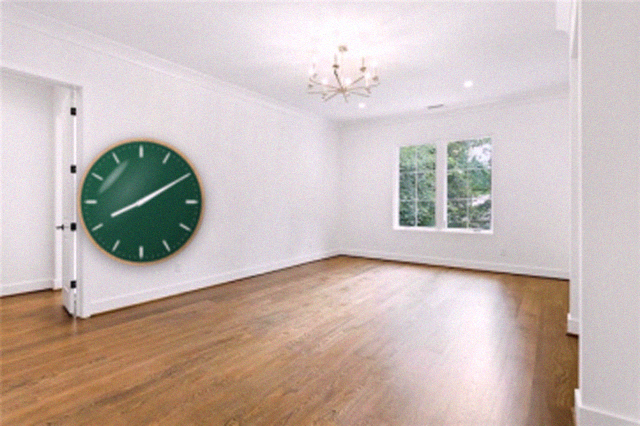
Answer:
{"hour": 8, "minute": 10}
